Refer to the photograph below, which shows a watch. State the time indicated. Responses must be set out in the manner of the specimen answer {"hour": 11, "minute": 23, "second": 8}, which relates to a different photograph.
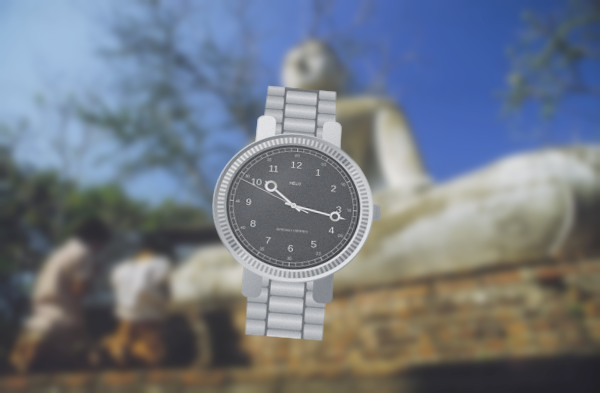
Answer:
{"hour": 10, "minute": 16, "second": 49}
